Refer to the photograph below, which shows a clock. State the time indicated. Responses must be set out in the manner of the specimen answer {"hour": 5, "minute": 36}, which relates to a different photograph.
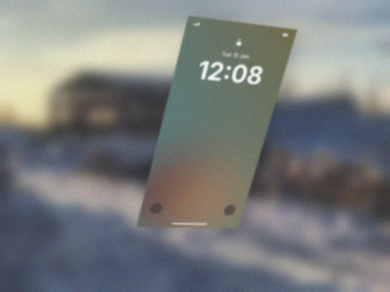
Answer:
{"hour": 12, "minute": 8}
